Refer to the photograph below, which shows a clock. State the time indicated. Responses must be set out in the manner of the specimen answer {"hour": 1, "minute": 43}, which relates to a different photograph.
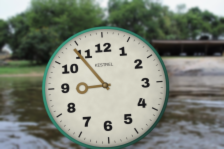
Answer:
{"hour": 8, "minute": 54}
